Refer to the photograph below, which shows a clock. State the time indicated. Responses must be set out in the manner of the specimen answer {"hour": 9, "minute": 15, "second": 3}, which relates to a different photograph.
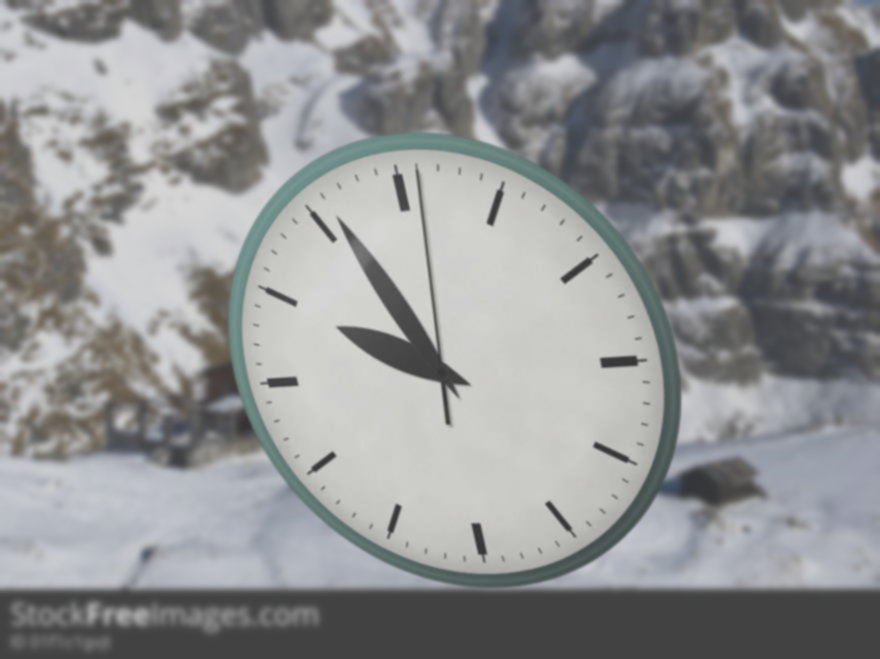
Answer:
{"hour": 9, "minute": 56, "second": 1}
